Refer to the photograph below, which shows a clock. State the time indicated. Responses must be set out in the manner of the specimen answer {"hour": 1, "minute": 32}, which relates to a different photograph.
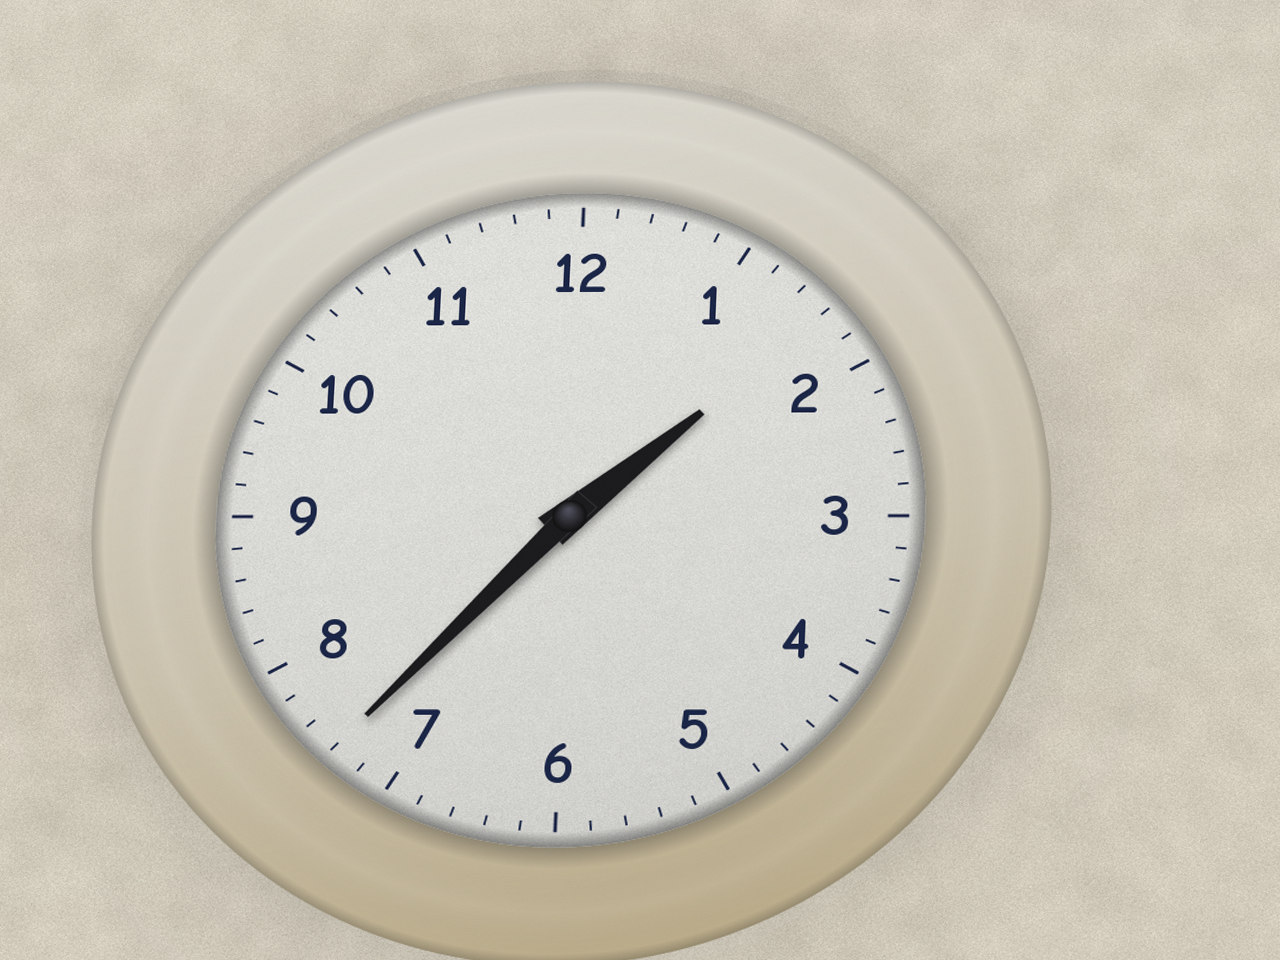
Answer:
{"hour": 1, "minute": 37}
